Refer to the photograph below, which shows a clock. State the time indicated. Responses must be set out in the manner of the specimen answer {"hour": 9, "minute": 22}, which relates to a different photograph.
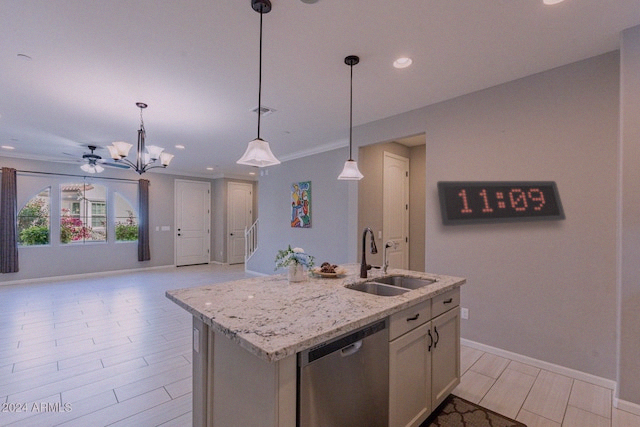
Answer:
{"hour": 11, "minute": 9}
